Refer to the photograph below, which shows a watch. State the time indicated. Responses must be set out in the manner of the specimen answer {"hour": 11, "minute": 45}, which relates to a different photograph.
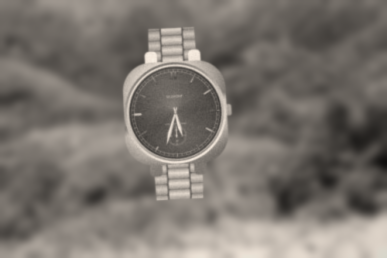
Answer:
{"hour": 5, "minute": 33}
